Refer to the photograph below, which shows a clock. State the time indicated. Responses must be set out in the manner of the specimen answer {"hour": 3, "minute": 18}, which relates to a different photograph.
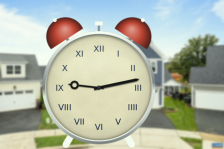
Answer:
{"hour": 9, "minute": 13}
